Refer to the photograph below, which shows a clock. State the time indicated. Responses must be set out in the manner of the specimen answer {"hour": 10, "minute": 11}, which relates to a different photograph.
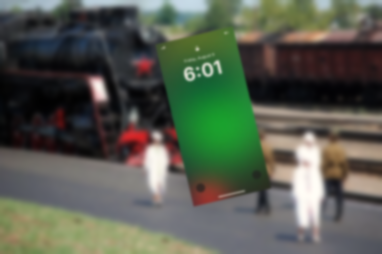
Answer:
{"hour": 6, "minute": 1}
